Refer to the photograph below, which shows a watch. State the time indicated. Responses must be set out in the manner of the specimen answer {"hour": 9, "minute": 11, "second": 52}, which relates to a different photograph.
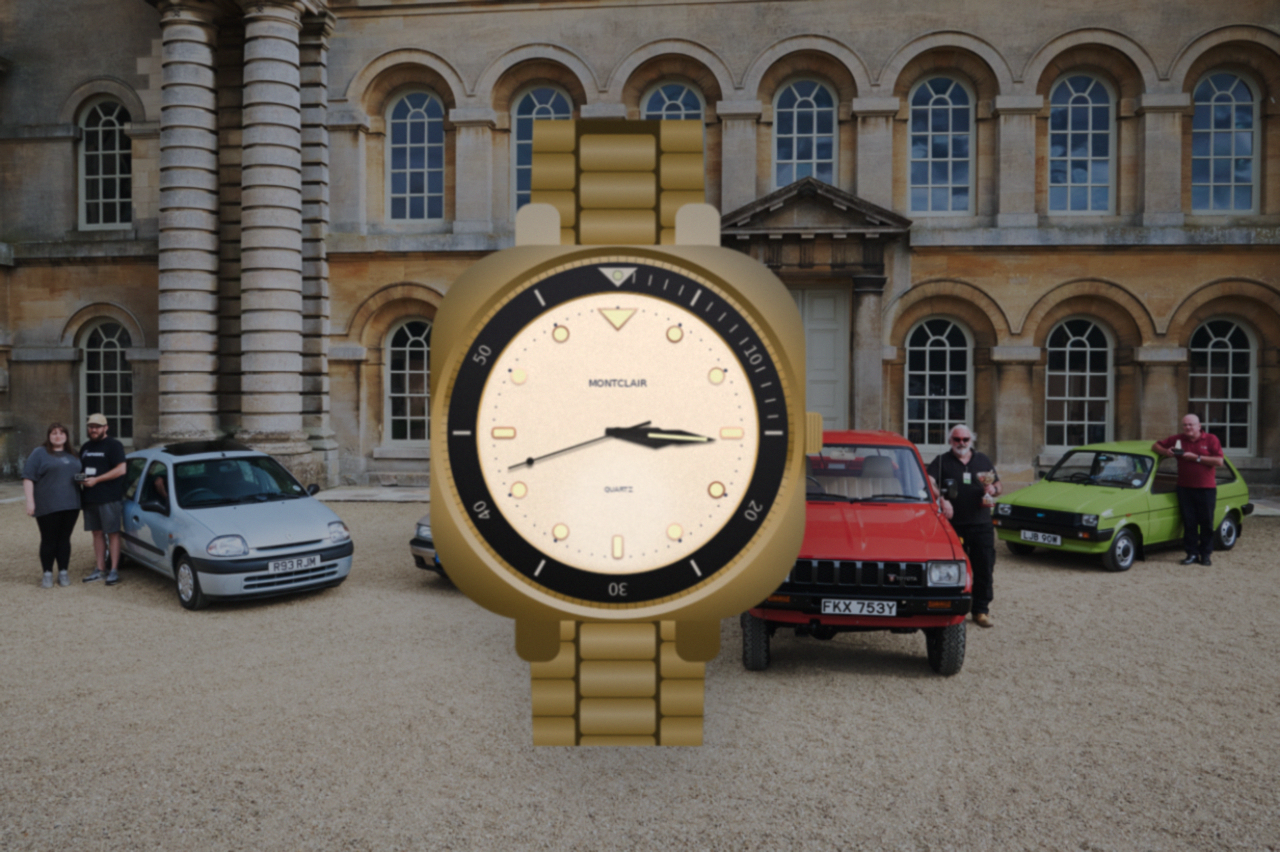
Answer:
{"hour": 3, "minute": 15, "second": 42}
